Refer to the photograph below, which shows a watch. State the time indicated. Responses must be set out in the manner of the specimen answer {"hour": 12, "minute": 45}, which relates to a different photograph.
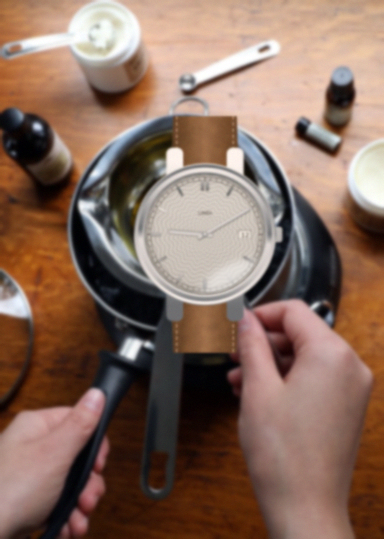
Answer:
{"hour": 9, "minute": 10}
